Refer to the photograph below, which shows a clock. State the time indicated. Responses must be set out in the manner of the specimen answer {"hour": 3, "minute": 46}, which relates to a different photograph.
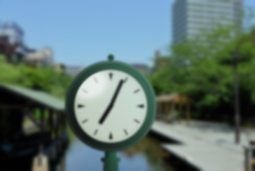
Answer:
{"hour": 7, "minute": 4}
